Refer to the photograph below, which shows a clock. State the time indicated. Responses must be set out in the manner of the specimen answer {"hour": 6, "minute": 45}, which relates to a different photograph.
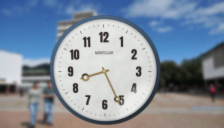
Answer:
{"hour": 8, "minute": 26}
